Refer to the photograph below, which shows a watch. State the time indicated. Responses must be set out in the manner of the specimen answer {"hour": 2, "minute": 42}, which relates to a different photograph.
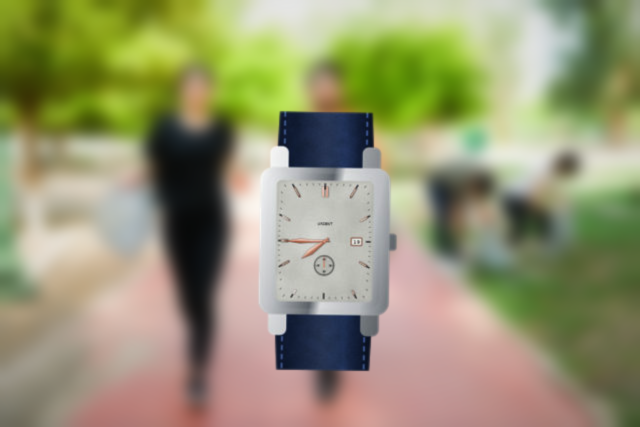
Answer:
{"hour": 7, "minute": 45}
